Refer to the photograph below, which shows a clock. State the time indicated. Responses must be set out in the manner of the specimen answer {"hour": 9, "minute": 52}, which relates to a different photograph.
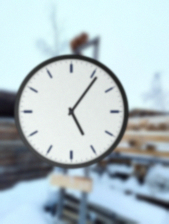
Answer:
{"hour": 5, "minute": 6}
